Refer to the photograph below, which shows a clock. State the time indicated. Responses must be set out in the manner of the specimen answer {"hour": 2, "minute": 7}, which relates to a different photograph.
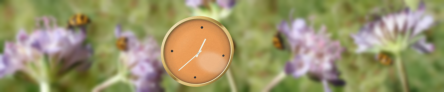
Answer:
{"hour": 12, "minute": 37}
